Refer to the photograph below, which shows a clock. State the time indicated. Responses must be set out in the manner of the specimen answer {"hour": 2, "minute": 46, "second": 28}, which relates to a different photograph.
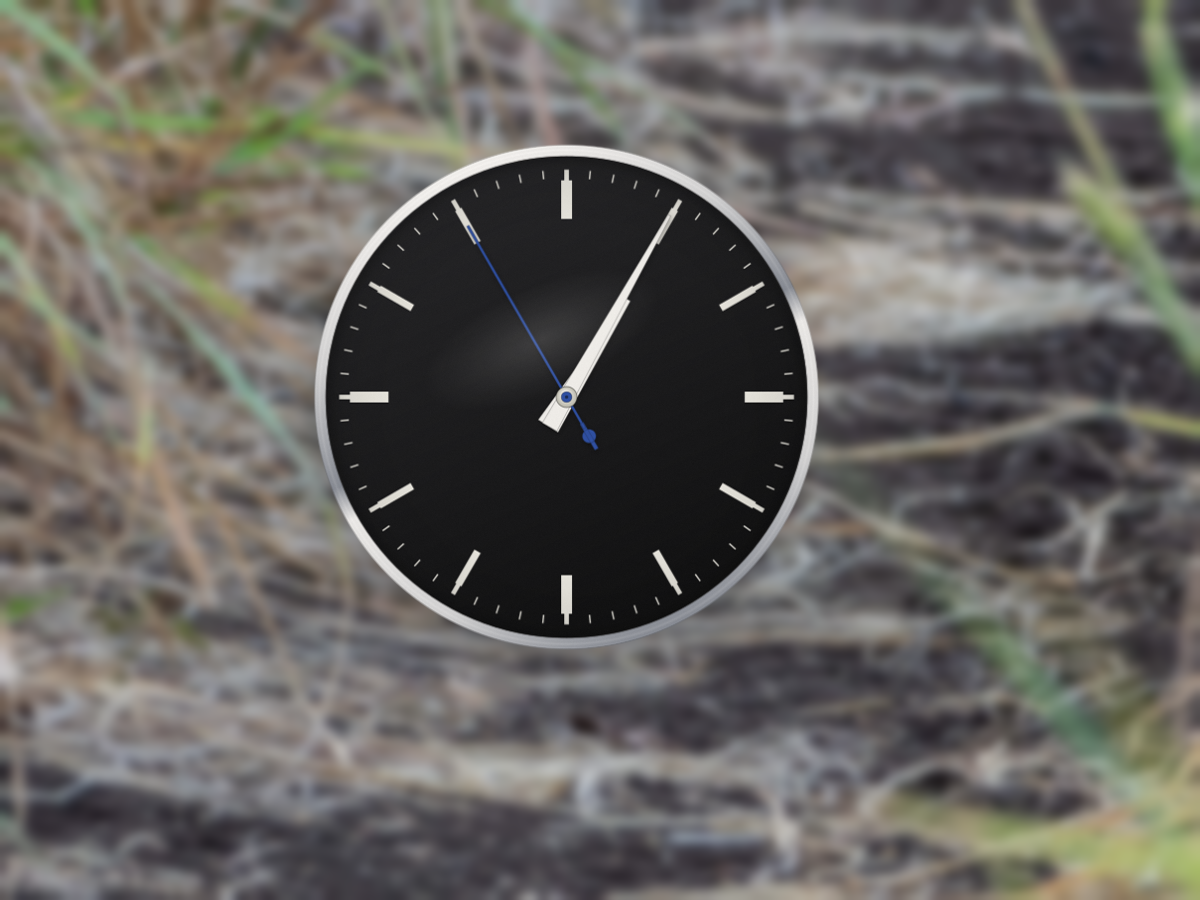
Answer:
{"hour": 1, "minute": 4, "second": 55}
